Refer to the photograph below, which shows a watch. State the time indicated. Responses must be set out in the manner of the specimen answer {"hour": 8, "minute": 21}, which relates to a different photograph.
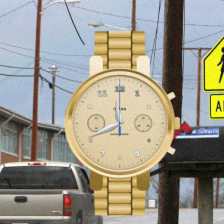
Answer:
{"hour": 11, "minute": 41}
